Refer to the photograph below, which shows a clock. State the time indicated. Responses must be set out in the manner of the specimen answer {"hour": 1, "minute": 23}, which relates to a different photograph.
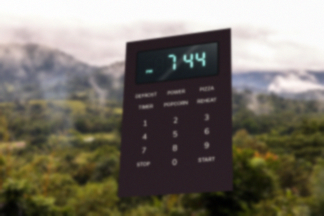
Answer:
{"hour": 7, "minute": 44}
